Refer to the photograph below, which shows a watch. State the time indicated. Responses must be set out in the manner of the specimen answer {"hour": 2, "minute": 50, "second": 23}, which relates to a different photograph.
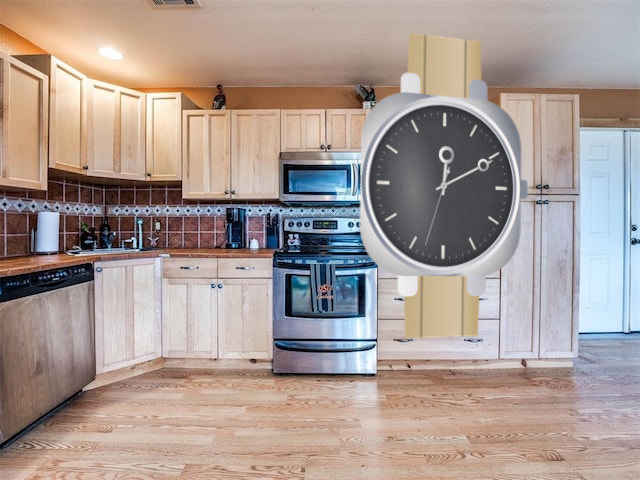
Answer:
{"hour": 12, "minute": 10, "second": 33}
